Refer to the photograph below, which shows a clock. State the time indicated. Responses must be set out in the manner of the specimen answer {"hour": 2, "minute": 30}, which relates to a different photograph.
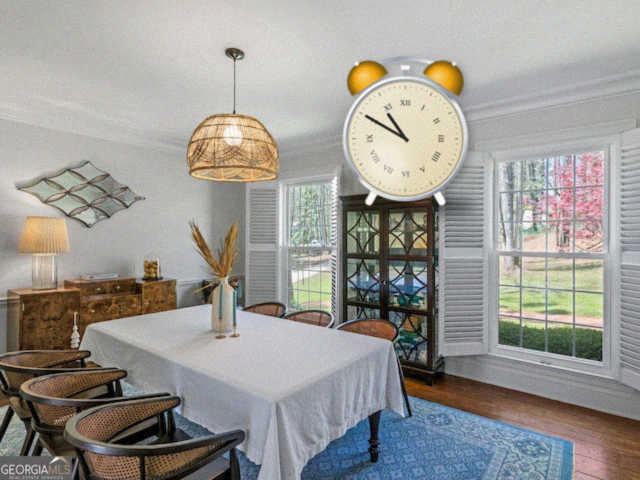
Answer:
{"hour": 10, "minute": 50}
